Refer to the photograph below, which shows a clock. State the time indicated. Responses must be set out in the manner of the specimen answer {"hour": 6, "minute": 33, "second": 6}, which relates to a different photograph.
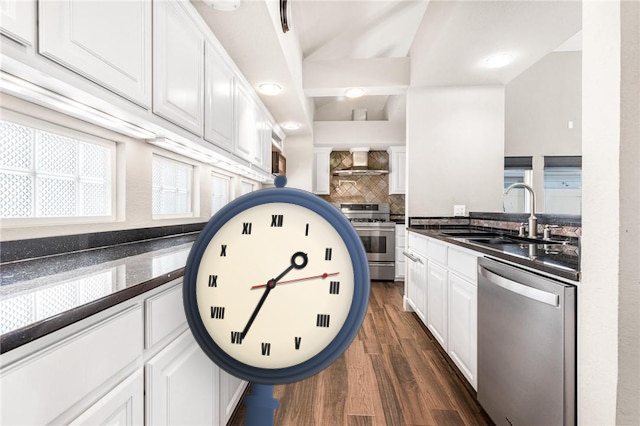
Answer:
{"hour": 1, "minute": 34, "second": 13}
